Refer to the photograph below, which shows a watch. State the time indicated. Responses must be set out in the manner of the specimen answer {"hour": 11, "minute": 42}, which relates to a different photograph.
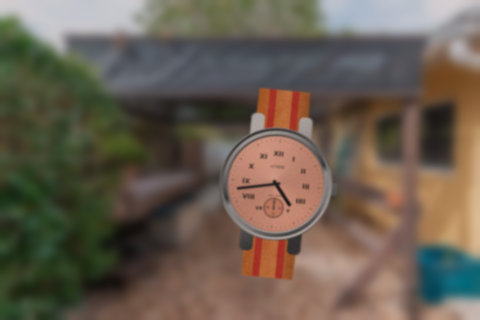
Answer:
{"hour": 4, "minute": 43}
